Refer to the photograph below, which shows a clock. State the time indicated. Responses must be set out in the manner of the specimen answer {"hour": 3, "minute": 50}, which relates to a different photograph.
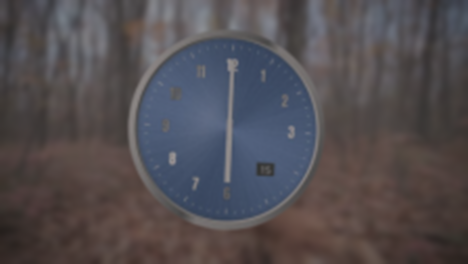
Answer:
{"hour": 6, "minute": 0}
